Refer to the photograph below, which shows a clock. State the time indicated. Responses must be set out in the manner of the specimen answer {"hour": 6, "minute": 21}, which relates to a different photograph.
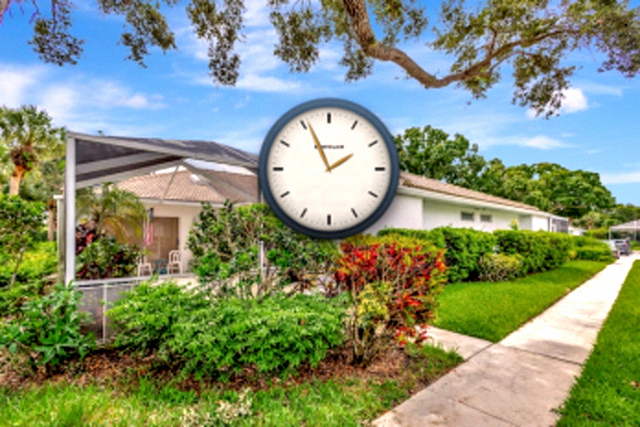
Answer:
{"hour": 1, "minute": 56}
